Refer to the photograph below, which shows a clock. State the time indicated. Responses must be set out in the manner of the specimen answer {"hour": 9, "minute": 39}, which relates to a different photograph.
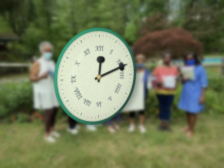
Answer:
{"hour": 12, "minute": 12}
